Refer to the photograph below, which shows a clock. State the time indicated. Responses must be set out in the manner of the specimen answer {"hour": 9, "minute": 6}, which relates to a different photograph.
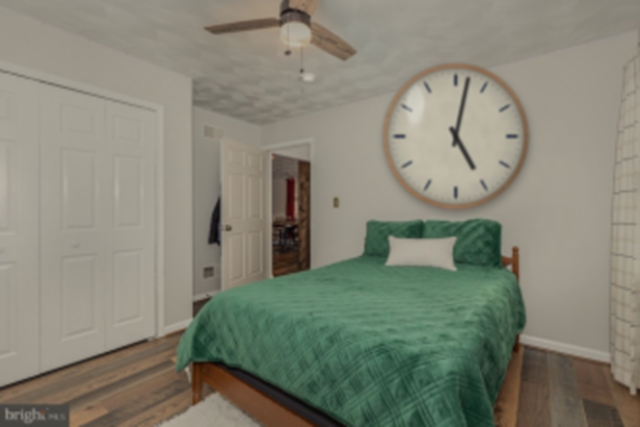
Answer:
{"hour": 5, "minute": 2}
